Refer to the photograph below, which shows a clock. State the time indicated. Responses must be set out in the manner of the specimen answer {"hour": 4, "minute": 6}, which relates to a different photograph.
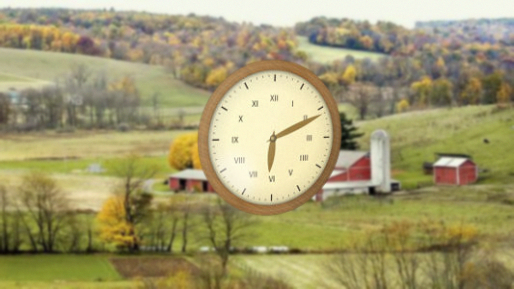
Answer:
{"hour": 6, "minute": 11}
